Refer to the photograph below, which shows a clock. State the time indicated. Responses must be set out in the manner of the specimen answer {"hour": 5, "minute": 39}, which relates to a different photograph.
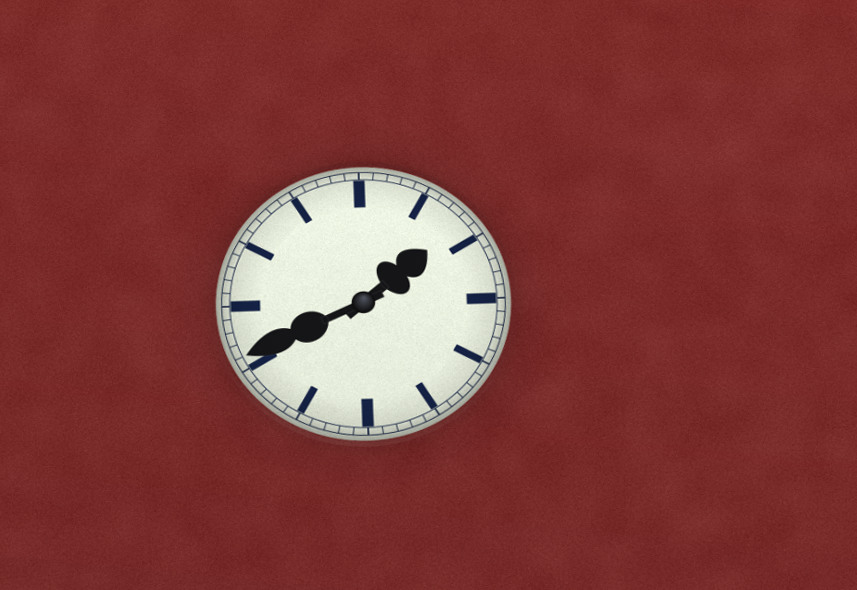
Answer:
{"hour": 1, "minute": 41}
